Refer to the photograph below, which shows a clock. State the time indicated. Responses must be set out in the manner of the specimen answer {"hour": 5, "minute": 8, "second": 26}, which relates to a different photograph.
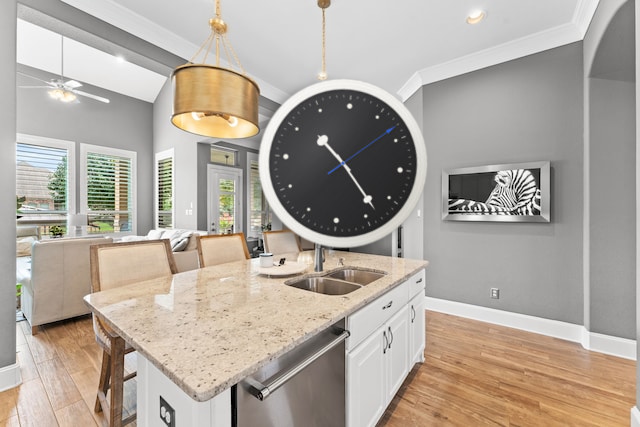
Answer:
{"hour": 10, "minute": 23, "second": 8}
